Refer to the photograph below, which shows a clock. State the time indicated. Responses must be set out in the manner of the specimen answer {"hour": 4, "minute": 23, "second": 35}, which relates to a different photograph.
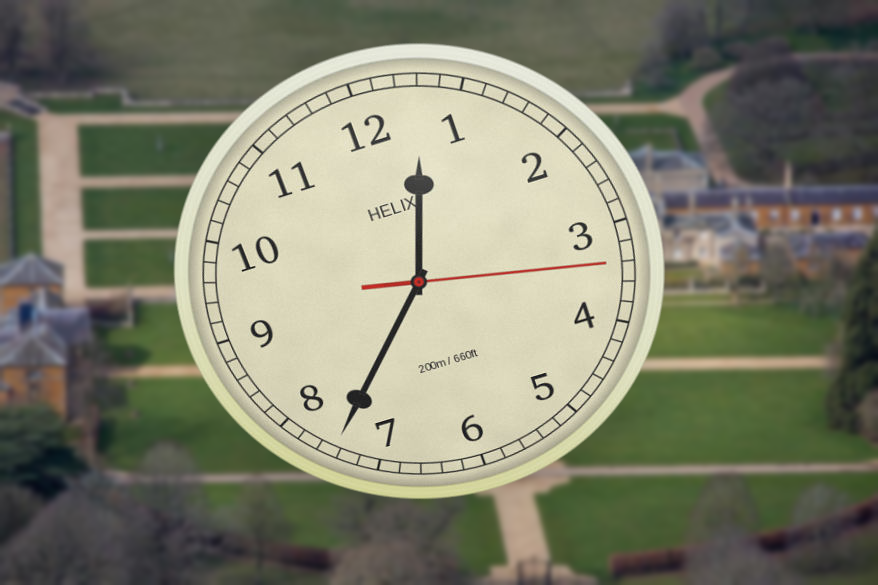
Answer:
{"hour": 12, "minute": 37, "second": 17}
